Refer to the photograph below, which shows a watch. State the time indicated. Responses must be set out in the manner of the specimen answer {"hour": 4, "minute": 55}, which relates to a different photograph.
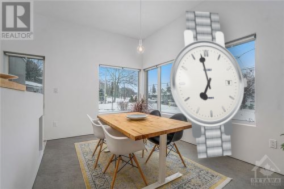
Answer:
{"hour": 6, "minute": 58}
